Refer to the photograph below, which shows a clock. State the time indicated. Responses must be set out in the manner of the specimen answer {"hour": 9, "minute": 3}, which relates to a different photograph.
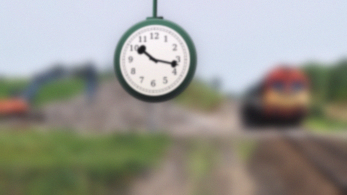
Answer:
{"hour": 10, "minute": 17}
